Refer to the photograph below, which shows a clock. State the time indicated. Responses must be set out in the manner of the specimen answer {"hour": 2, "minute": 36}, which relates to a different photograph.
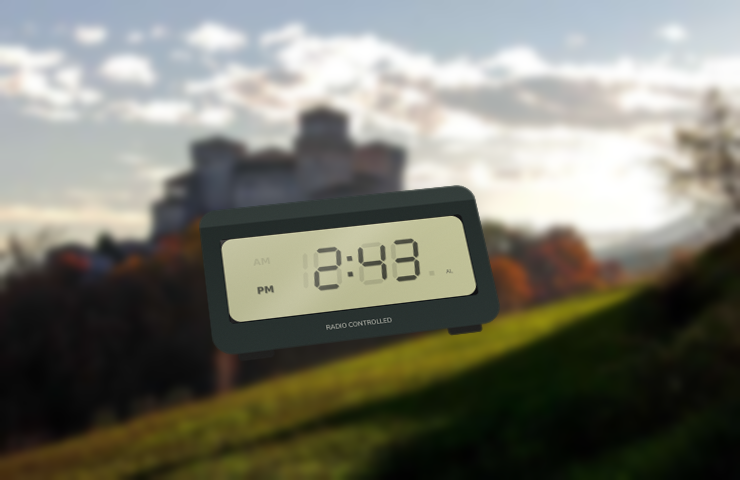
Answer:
{"hour": 2, "minute": 43}
